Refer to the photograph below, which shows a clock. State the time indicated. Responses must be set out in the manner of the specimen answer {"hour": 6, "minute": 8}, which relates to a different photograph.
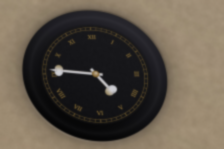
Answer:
{"hour": 4, "minute": 46}
